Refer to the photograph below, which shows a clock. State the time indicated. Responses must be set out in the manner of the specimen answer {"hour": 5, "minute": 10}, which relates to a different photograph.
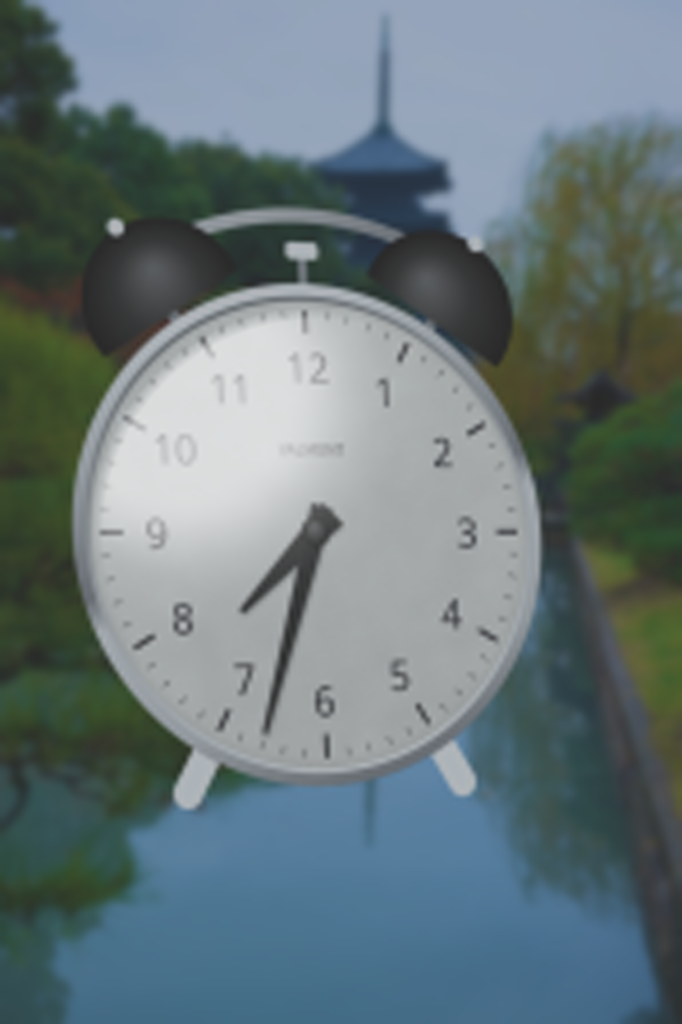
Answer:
{"hour": 7, "minute": 33}
